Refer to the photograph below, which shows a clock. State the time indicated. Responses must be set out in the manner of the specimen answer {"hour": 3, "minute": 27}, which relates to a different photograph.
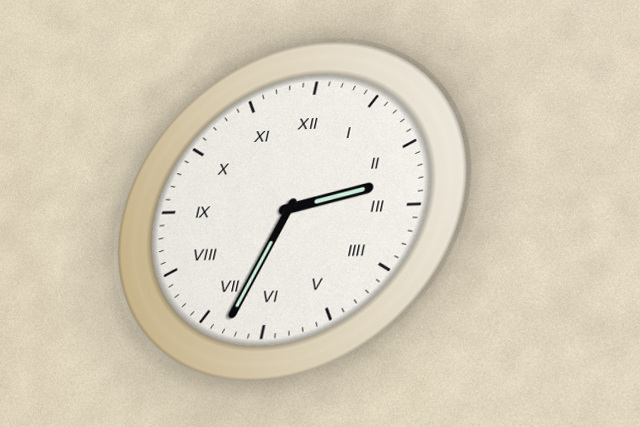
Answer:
{"hour": 2, "minute": 33}
